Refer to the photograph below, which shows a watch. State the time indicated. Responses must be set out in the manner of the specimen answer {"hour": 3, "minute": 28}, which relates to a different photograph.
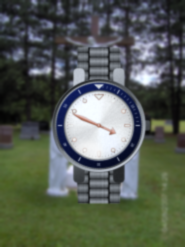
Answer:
{"hour": 3, "minute": 49}
